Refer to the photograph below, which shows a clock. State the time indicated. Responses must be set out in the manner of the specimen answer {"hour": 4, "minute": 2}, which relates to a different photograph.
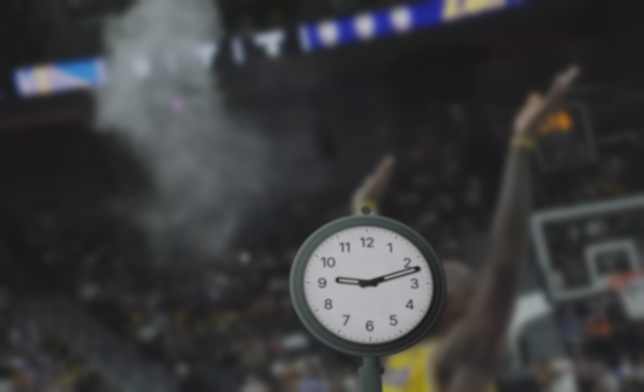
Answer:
{"hour": 9, "minute": 12}
